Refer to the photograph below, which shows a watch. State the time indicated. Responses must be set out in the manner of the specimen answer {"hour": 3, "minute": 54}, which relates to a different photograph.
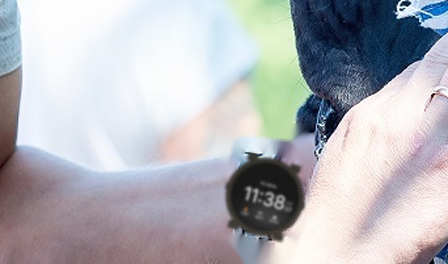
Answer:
{"hour": 11, "minute": 38}
